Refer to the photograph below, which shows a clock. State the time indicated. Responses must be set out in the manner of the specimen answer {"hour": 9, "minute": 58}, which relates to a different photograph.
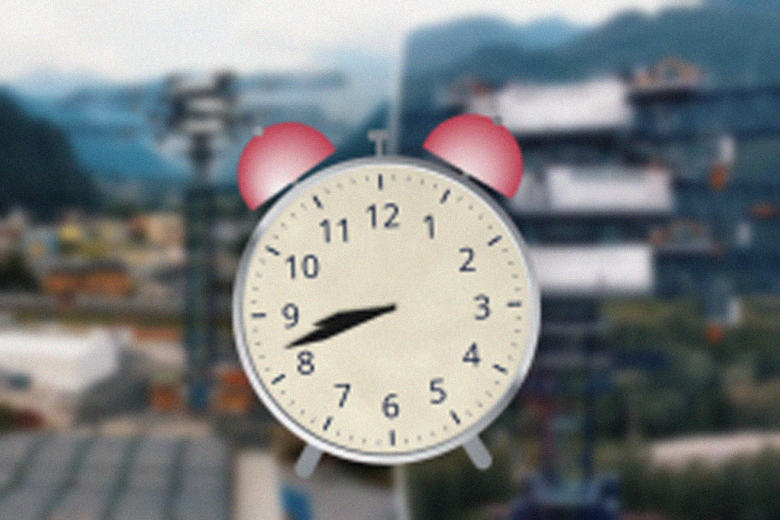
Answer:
{"hour": 8, "minute": 42}
